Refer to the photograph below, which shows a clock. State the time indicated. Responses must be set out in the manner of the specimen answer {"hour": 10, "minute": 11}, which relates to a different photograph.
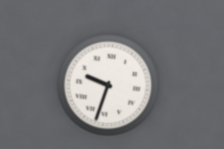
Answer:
{"hour": 9, "minute": 32}
